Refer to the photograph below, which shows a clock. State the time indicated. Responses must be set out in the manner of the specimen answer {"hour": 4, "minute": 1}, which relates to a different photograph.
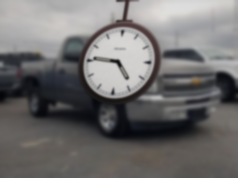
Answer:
{"hour": 4, "minute": 46}
